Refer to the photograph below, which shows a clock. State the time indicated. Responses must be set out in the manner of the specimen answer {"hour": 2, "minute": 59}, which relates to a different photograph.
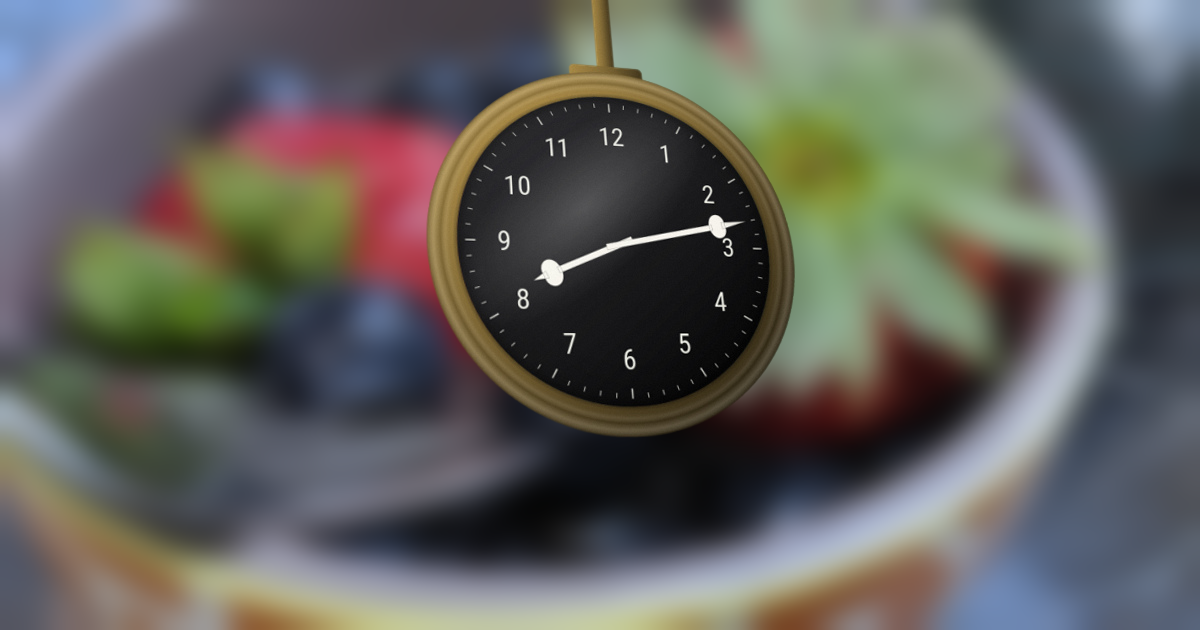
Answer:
{"hour": 8, "minute": 13}
